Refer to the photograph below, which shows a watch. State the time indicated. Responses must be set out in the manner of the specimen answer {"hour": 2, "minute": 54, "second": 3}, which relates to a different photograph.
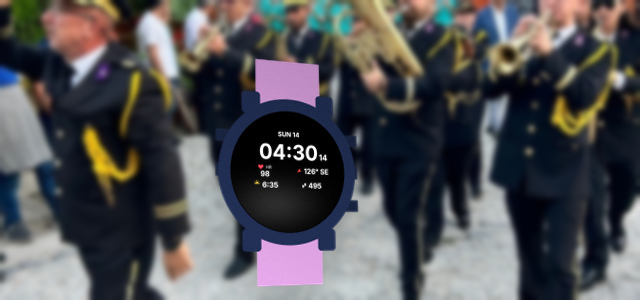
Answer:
{"hour": 4, "minute": 30, "second": 14}
